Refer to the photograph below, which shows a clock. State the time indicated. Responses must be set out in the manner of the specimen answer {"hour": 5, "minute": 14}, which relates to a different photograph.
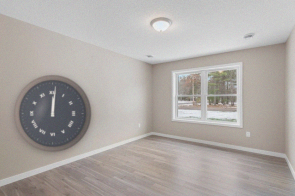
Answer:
{"hour": 12, "minute": 1}
